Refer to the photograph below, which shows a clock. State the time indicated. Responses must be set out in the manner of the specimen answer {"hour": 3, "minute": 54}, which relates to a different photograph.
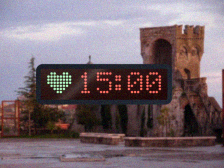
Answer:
{"hour": 15, "minute": 0}
